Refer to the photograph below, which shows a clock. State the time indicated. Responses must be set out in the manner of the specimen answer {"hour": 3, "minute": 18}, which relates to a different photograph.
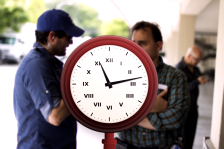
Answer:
{"hour": 11, "minute": 13}
